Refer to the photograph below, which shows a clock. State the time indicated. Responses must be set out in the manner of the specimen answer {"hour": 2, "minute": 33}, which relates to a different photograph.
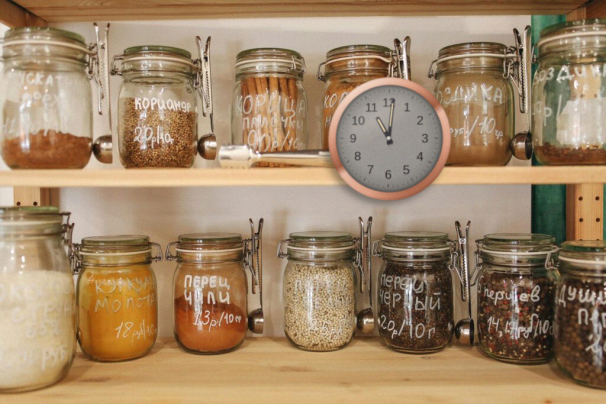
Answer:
{"hour": 11, "minute": 1}
